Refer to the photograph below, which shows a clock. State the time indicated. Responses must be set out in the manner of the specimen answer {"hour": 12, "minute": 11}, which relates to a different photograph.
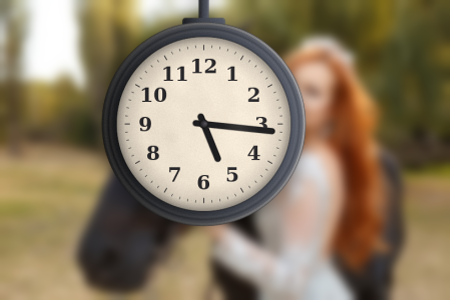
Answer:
{"hour": 5, "minute": 16}
